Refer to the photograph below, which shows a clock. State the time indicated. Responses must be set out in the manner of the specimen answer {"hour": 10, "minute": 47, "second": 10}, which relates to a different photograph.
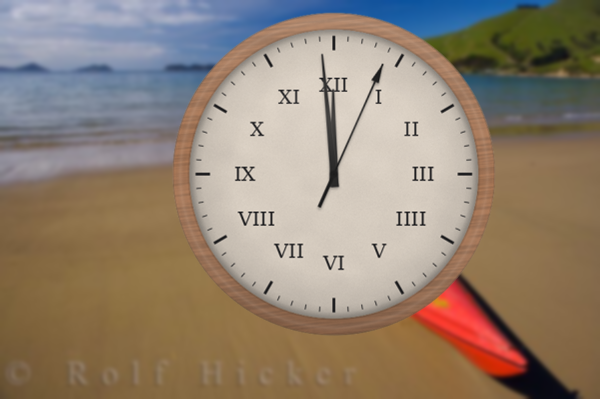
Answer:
{"hour": 11, "minute": 59, "second": 4}
